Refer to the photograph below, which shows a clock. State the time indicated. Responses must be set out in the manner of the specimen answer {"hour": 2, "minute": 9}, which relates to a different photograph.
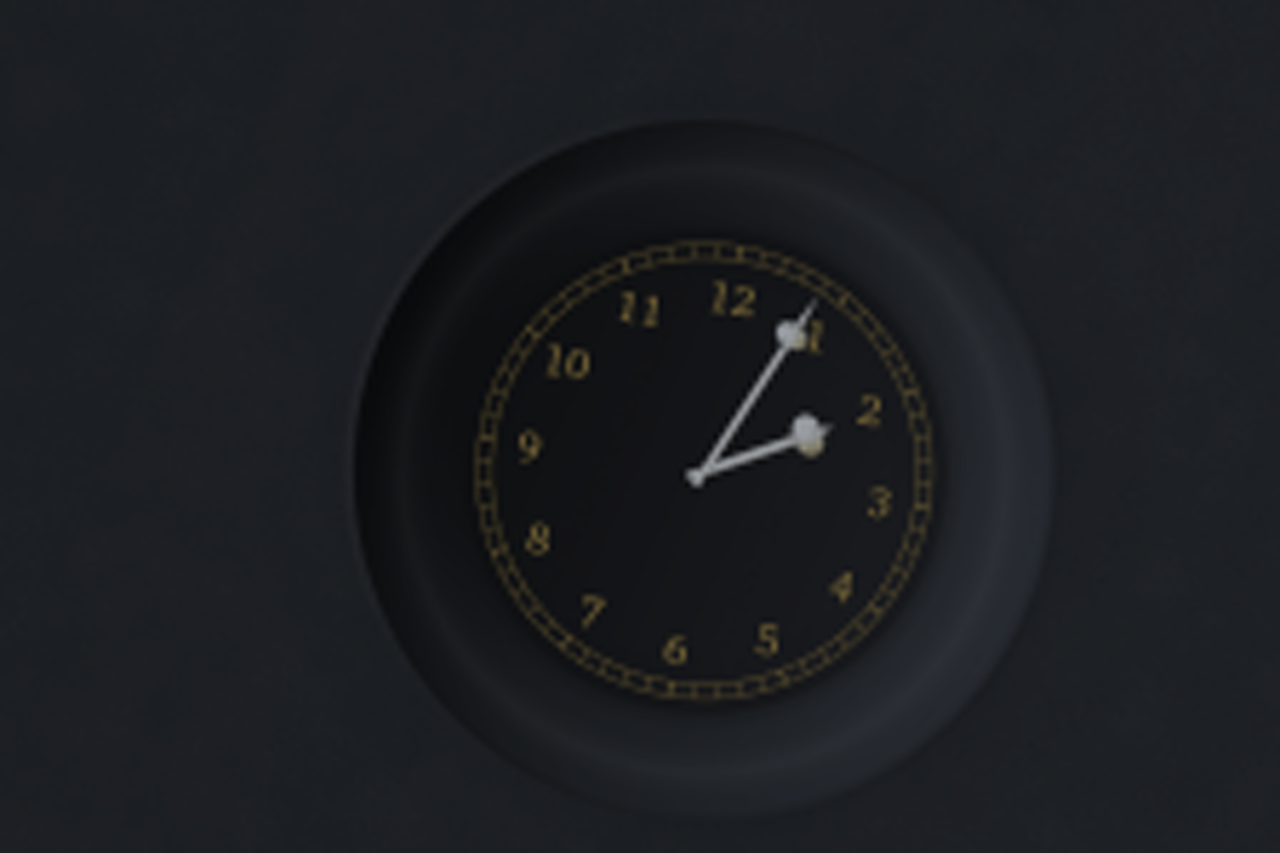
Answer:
{"hour": 2, "minute": 4}
